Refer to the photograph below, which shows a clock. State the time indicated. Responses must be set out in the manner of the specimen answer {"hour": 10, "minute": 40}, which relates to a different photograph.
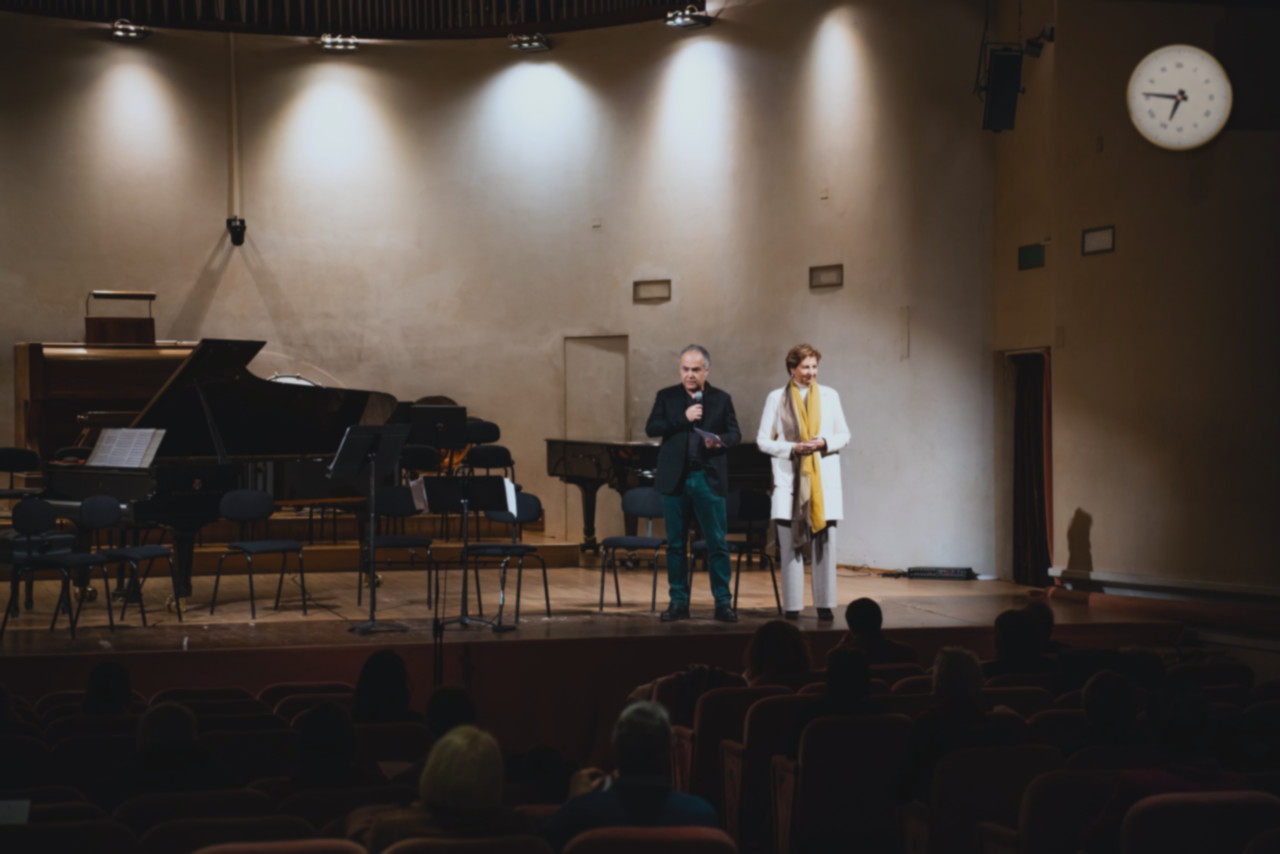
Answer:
{"hour": 6, "minute": 46}
